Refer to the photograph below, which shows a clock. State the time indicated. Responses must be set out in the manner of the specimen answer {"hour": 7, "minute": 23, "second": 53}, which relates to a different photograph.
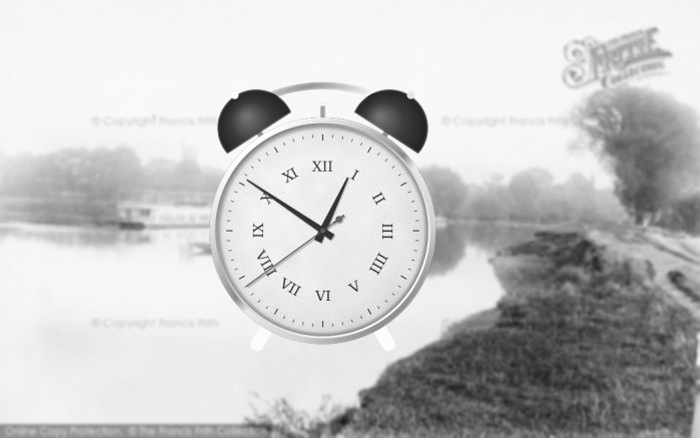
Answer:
{"hour": 12, "minute": 50, "second": 39}
